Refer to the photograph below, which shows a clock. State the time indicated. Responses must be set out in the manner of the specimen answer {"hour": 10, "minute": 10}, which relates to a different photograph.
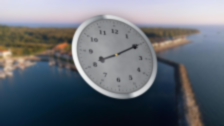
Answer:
{"hour": 8, "minute": 10}
